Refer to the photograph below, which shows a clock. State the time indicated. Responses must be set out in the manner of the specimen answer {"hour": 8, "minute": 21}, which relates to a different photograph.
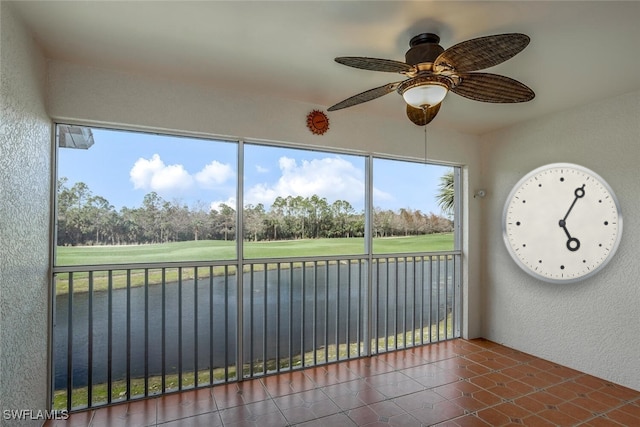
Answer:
{"hour": 5, "minute": 5}
